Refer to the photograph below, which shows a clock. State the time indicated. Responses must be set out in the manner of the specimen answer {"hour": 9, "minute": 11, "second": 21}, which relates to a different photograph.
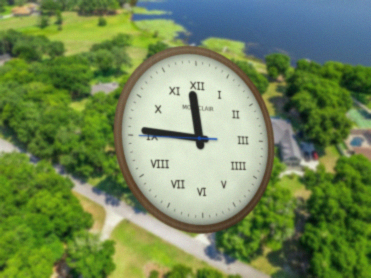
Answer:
{"hour": 11, "minute": 45, "second": 45}
